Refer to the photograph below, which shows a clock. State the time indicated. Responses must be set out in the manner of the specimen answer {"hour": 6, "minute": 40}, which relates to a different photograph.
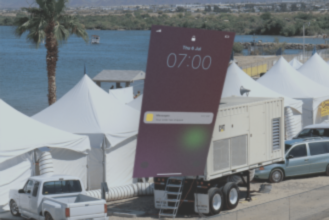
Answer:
{"hour": 7, "minute": 0}
